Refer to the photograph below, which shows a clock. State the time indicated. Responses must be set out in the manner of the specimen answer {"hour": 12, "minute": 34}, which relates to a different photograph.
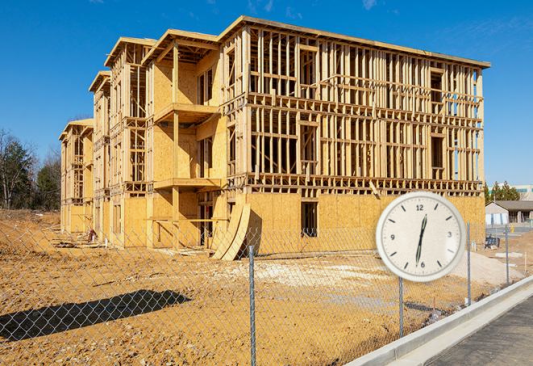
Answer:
{"hour": 12, "minute": 32}
